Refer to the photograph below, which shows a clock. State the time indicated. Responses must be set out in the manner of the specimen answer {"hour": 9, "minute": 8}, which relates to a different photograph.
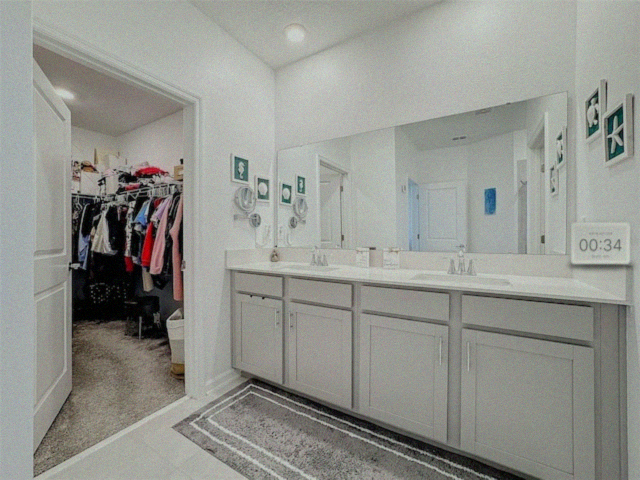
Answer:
{"hour": 0, "minute": 34}
